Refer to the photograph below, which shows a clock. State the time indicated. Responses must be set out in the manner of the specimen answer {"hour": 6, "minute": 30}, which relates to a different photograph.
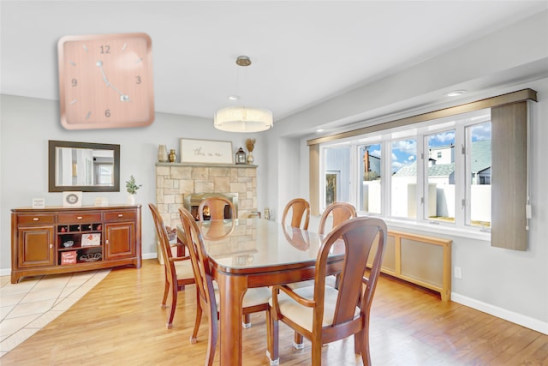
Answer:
{"hour": 11, "minute": 22}
